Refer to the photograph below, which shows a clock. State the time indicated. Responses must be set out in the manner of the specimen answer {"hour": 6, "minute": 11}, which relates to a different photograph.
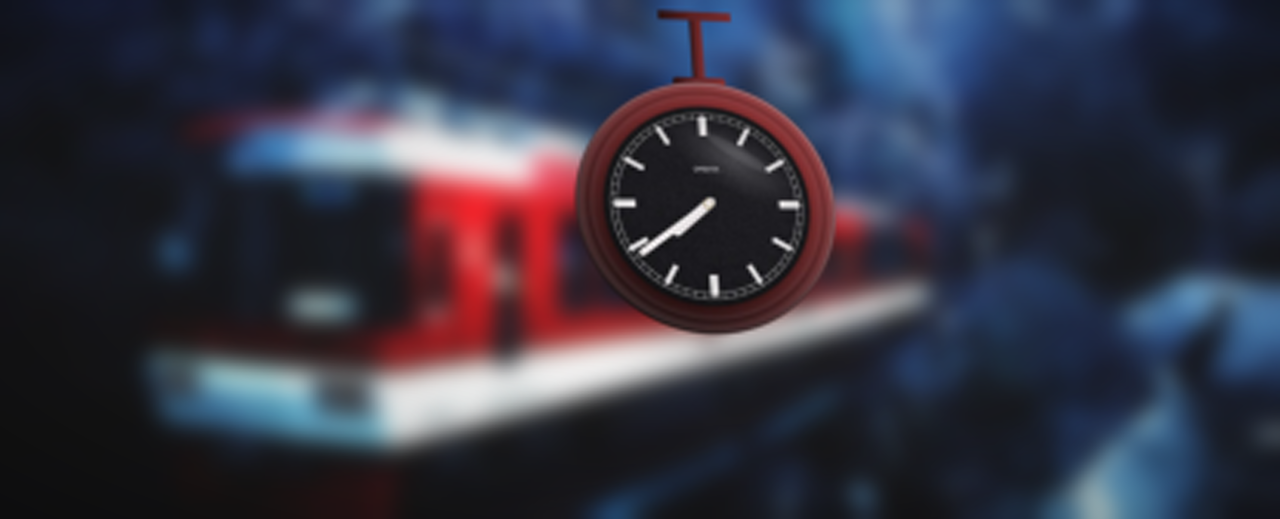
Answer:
{"hour": 7, "minute": 39}
